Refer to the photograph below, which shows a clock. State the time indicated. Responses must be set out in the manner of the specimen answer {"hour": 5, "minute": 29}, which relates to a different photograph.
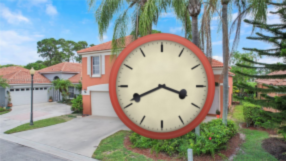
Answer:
{"hour": 3, "minute": 41}
